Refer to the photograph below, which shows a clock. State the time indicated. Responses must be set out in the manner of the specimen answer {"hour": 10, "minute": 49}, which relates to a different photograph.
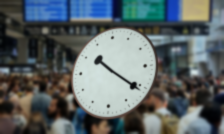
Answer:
{"hour": 10, "minute": 21}
